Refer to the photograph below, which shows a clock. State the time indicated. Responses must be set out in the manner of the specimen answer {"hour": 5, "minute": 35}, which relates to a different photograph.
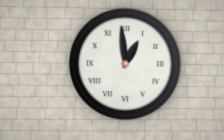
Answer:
{"hour": 12, "minute": 59}
